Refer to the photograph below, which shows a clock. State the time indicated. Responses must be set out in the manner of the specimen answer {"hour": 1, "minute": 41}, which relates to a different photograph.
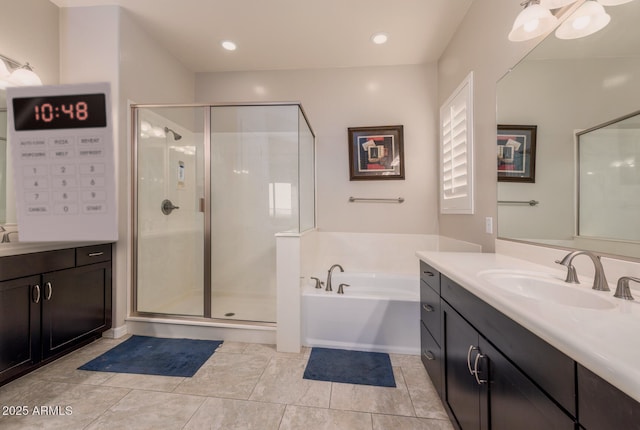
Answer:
{"hour": 10, "minute": 48}
